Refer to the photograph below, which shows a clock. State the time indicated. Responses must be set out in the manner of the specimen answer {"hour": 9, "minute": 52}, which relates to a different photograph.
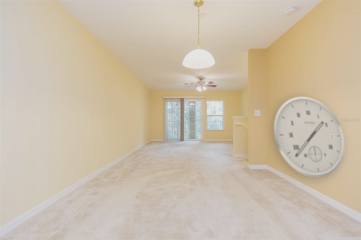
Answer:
{"hour": 1, "minute": 38}
